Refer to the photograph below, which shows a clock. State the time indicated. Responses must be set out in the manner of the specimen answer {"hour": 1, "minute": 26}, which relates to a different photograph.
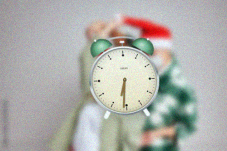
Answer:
{"hour": 6, "minute": 31}
